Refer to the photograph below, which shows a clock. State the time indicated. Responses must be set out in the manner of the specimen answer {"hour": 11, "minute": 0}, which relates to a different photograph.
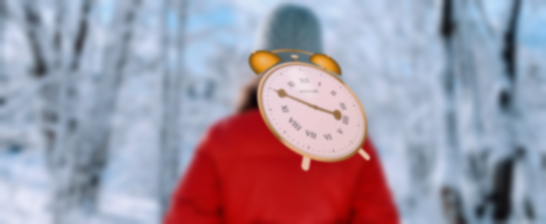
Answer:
{"hour": 3, "minute": 50}
